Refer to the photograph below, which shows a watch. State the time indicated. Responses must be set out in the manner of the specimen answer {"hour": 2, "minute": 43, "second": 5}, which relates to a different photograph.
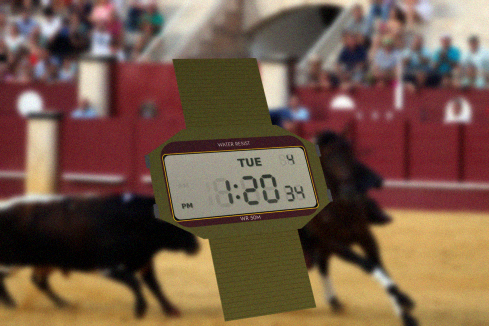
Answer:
{"hour": 1, "minute": 20, "second": 34}
